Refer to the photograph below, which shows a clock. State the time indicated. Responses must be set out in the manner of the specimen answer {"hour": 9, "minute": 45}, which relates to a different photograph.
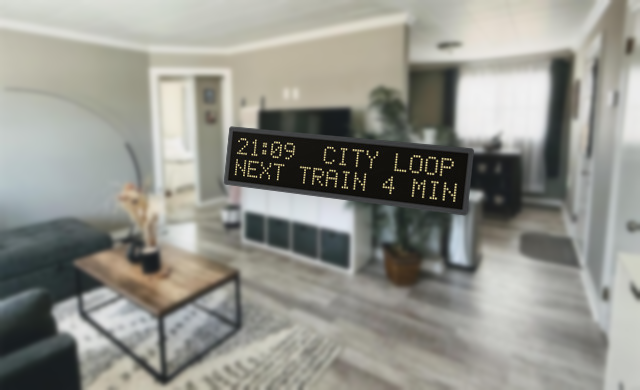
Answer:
{"hour": 21, "minute": 9}
